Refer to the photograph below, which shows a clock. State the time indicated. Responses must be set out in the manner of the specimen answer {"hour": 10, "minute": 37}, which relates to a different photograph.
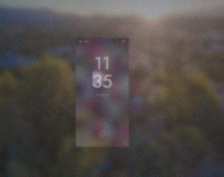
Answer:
{"hour": 11, "minute": 35}
